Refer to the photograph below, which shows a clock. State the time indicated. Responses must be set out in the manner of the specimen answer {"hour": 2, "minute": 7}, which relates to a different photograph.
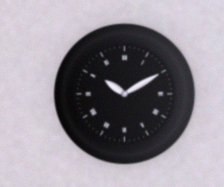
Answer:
{"hour": 10, "minute": 10}
